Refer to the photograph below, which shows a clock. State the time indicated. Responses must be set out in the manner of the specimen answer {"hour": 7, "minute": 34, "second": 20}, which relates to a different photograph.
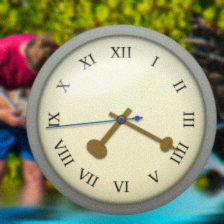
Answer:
{"hour": 7, "minute": 19, "second": 44}
